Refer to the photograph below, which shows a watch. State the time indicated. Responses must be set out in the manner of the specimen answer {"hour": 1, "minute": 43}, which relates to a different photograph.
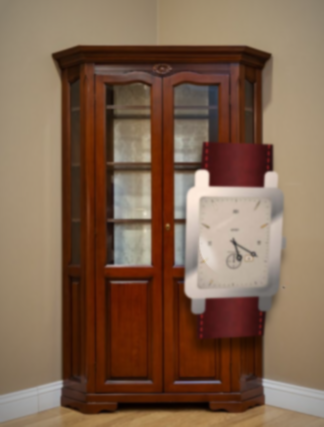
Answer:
{"hour": 5, "minute": 20}
